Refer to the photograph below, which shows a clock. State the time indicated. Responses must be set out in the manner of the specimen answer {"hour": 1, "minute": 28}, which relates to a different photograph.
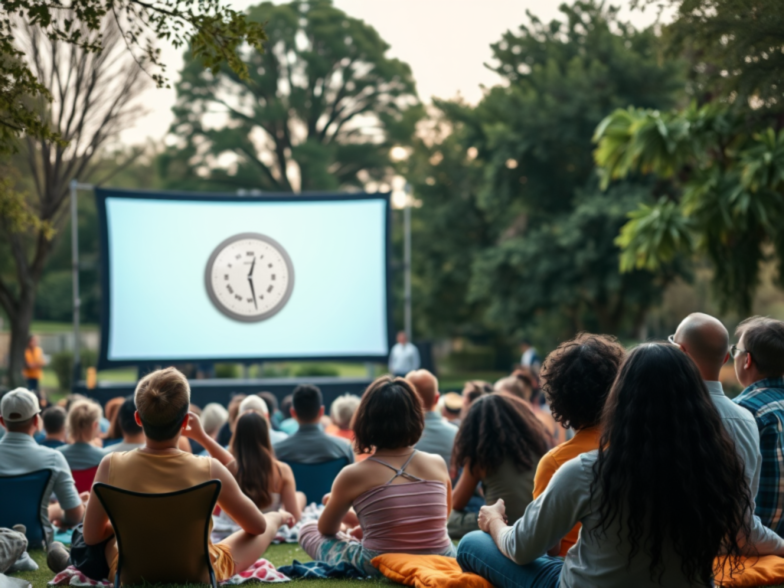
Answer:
{"hour": 12, "minute": 28}
